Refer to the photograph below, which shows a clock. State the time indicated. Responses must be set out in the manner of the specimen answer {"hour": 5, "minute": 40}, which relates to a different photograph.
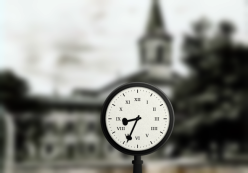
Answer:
{"hour": 8, "minute": 34}
